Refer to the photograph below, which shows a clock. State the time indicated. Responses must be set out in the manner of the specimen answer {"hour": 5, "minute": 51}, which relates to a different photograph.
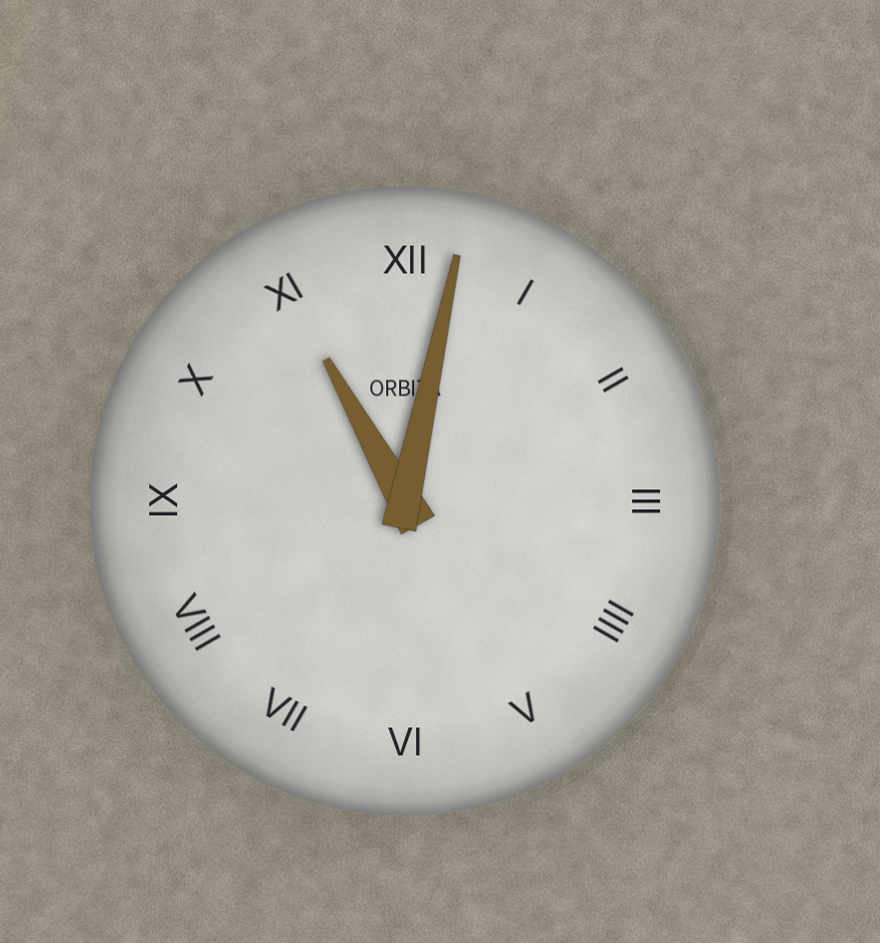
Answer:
{"hour": 11, "minute": 2}
